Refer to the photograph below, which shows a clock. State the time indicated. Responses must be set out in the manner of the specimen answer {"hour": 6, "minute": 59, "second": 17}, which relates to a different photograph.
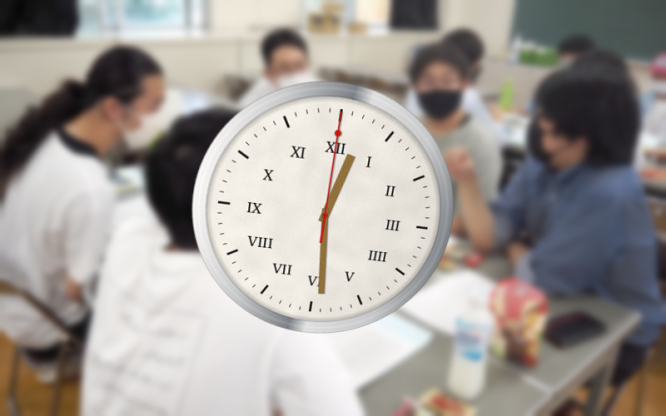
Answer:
{"hour": 12, "minute": 29, "second": 0}
